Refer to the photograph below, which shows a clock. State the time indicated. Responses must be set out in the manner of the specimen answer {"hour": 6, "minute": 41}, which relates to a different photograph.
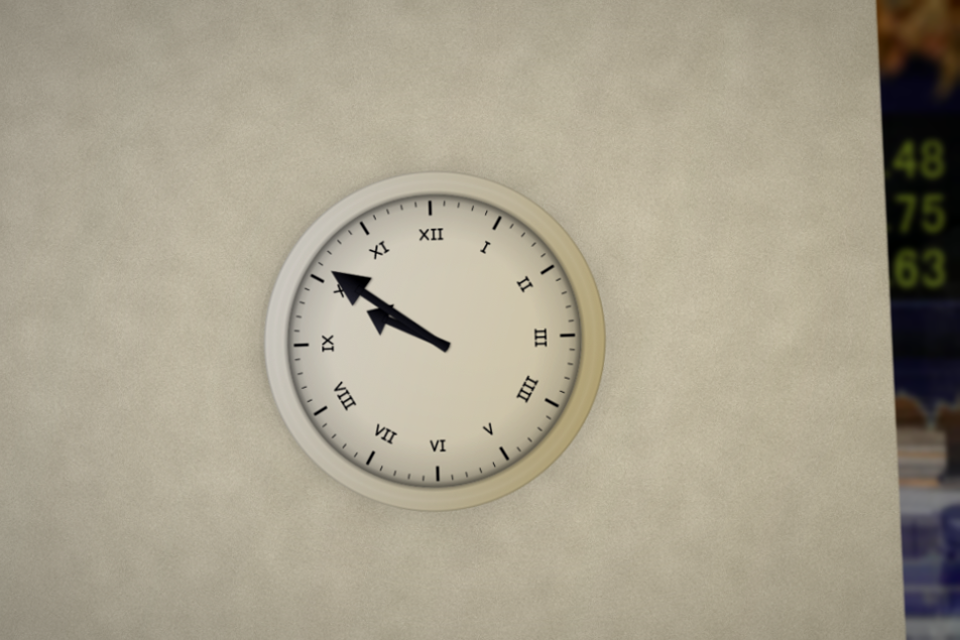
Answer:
{"hour": 9, "minute": 51}
